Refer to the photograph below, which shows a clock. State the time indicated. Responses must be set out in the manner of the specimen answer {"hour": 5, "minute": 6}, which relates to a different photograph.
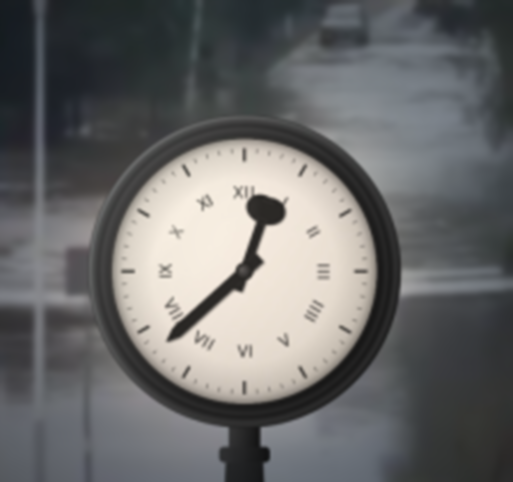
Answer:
{"hour": 12, "minute": 38}
